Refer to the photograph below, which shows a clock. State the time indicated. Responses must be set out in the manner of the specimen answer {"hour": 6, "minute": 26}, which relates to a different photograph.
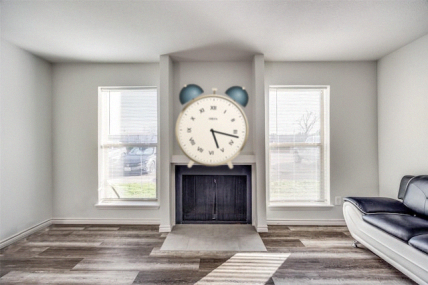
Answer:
{"hour": 5, "minute": 17}
